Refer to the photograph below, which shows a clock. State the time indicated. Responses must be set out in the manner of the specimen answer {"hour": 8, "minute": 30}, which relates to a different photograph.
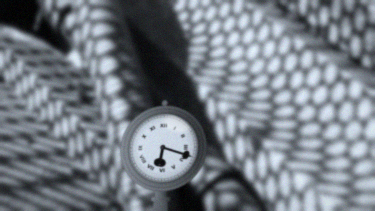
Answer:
{"hour": 6, "minute": 18}
